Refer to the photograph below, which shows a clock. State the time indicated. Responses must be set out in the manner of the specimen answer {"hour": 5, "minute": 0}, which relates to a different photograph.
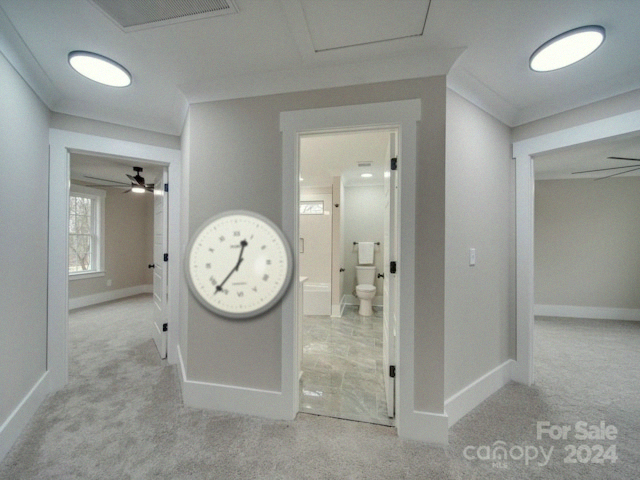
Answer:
{"hour": 12, "minute": 37}
